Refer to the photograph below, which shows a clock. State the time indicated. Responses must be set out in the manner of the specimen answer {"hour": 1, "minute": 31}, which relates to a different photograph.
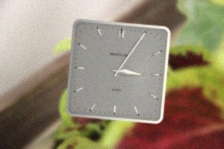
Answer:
{"hour": 3, "minute": 5}
